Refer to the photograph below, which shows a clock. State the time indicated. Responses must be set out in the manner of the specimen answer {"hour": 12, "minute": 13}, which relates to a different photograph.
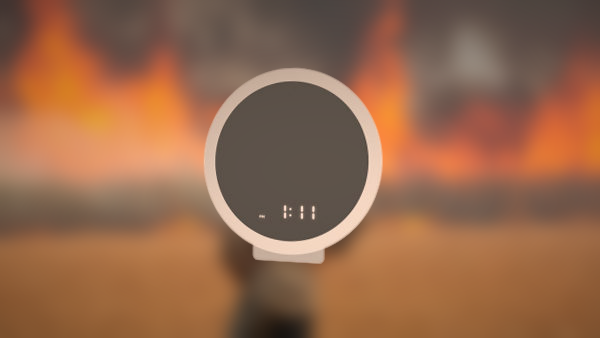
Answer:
{"hour": 1, "minute": 11}
